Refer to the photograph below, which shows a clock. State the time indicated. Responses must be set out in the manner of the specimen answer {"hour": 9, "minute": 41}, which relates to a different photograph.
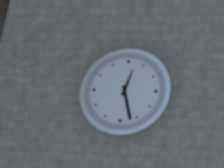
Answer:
{"hour": 12, "minute": 27}
